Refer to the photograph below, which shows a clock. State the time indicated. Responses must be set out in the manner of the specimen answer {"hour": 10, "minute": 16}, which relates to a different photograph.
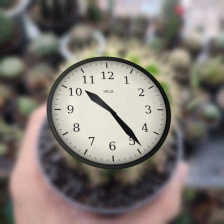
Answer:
{"hour": 10, "minute": 24}
